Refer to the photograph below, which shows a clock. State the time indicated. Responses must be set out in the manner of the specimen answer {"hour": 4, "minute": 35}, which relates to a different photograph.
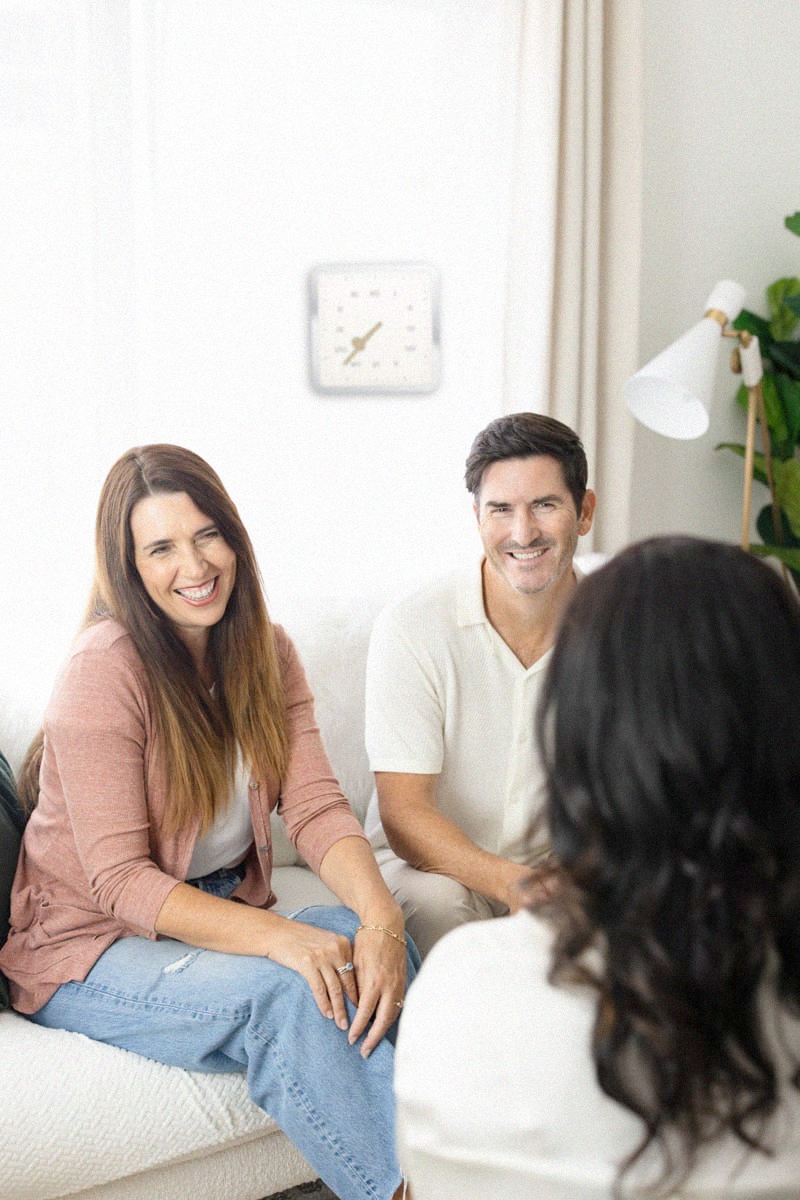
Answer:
{"hour": 7, "minute": 37}
